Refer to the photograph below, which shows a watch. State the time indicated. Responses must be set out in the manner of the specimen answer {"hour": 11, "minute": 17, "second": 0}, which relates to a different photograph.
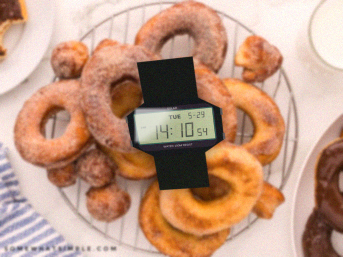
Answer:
{"hour": 14, "minute": 10, "second": 54}
